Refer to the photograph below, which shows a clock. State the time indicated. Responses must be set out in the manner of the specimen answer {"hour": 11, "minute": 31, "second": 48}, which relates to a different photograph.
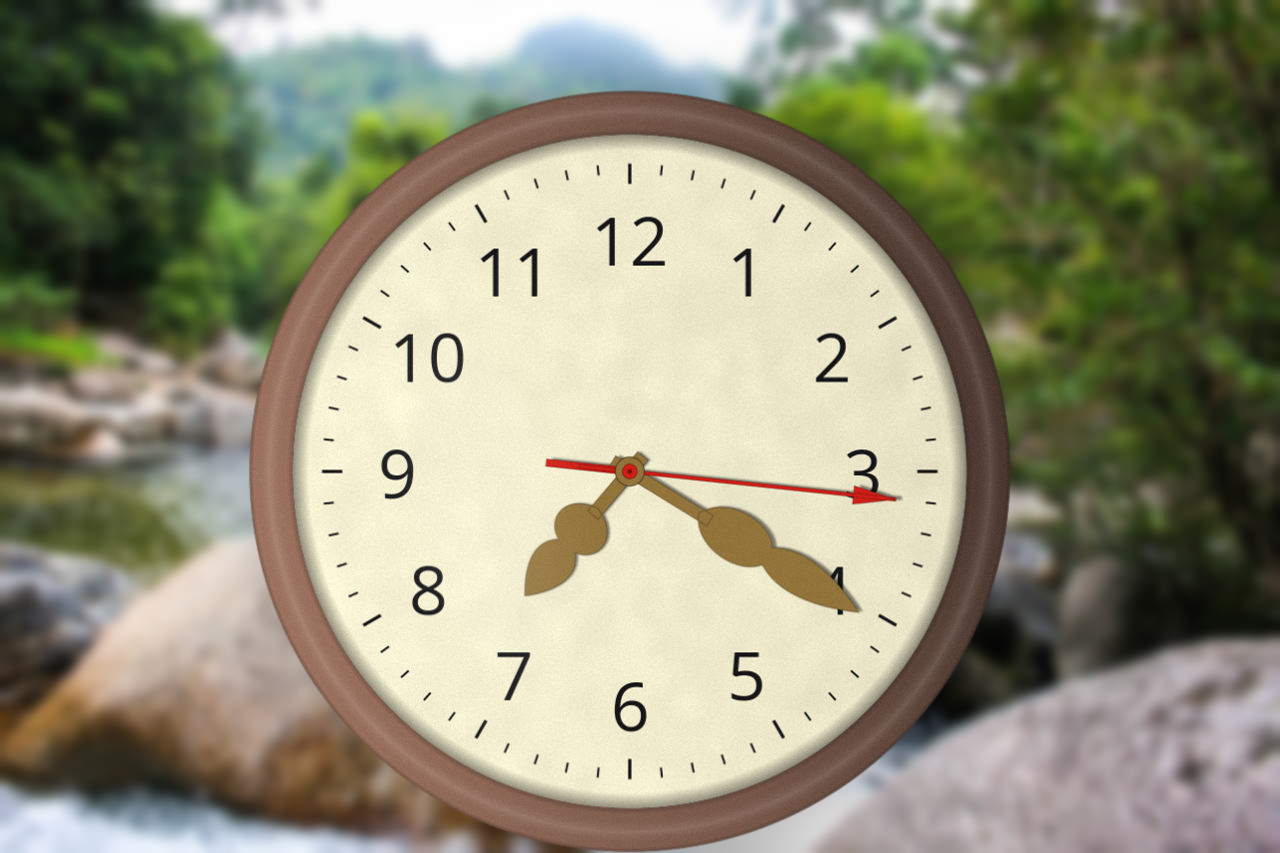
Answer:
{"hour": 7, "minute": 20, "second": 16}
